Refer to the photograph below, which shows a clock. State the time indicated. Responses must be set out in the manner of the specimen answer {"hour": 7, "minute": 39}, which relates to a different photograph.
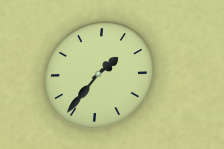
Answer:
{"hour": 1, "minute": 36}
